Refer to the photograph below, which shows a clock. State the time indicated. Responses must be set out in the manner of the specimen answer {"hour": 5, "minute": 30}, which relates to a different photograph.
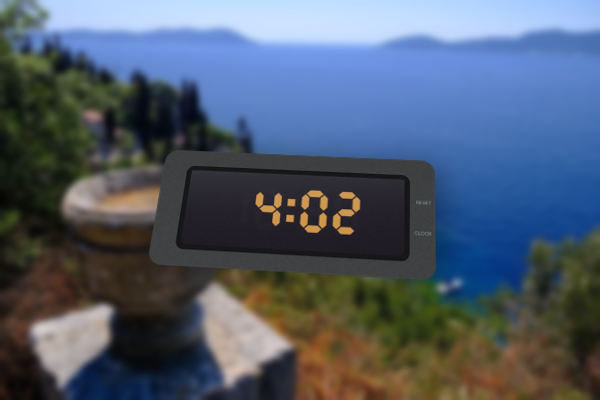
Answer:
{"hour": 4, "minute": 2}
